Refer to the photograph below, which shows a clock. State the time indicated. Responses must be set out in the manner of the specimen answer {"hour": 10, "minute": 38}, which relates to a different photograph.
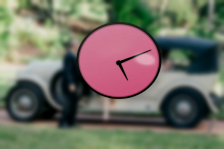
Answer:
{"hour": 5, "minute": 11}
